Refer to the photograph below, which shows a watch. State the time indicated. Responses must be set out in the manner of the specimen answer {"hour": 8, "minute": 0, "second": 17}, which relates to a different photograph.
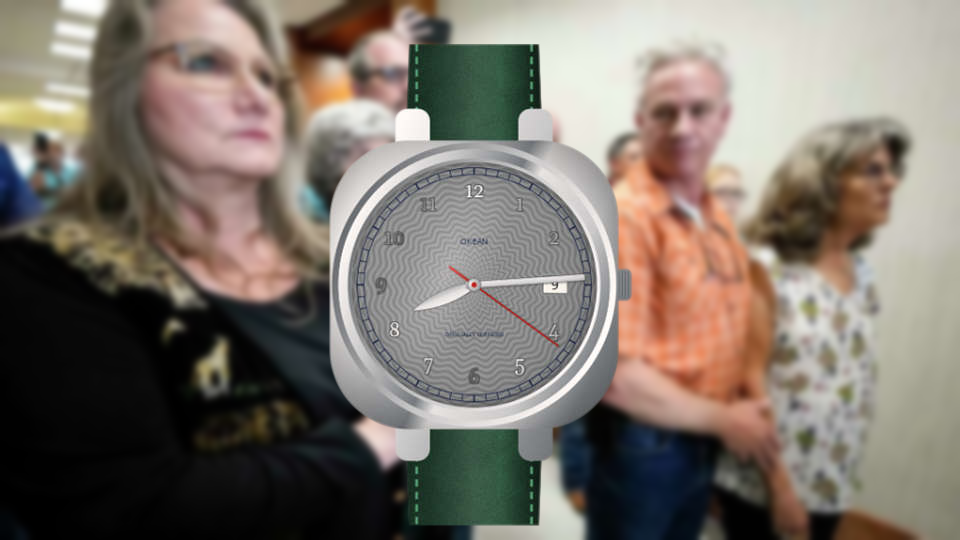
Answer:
{"hour": 8, "minute": 14, "second": 21}
